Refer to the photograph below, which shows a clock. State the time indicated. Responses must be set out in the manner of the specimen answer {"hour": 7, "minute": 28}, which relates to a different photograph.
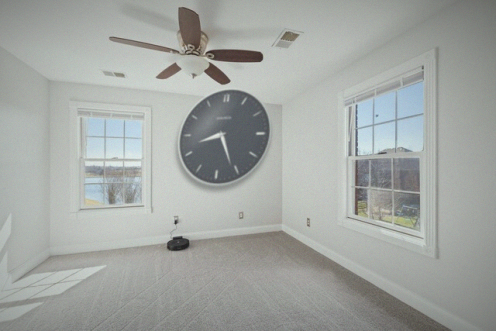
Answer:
{"hour": 8, "minute": 26}
